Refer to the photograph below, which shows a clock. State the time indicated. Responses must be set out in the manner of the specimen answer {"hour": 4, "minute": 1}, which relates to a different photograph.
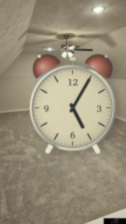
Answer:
{"hour": 5, "minute": 5}
